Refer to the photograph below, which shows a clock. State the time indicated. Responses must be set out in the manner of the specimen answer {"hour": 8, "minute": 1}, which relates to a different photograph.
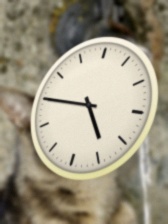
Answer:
{"hour": 4, "minute": 45}
